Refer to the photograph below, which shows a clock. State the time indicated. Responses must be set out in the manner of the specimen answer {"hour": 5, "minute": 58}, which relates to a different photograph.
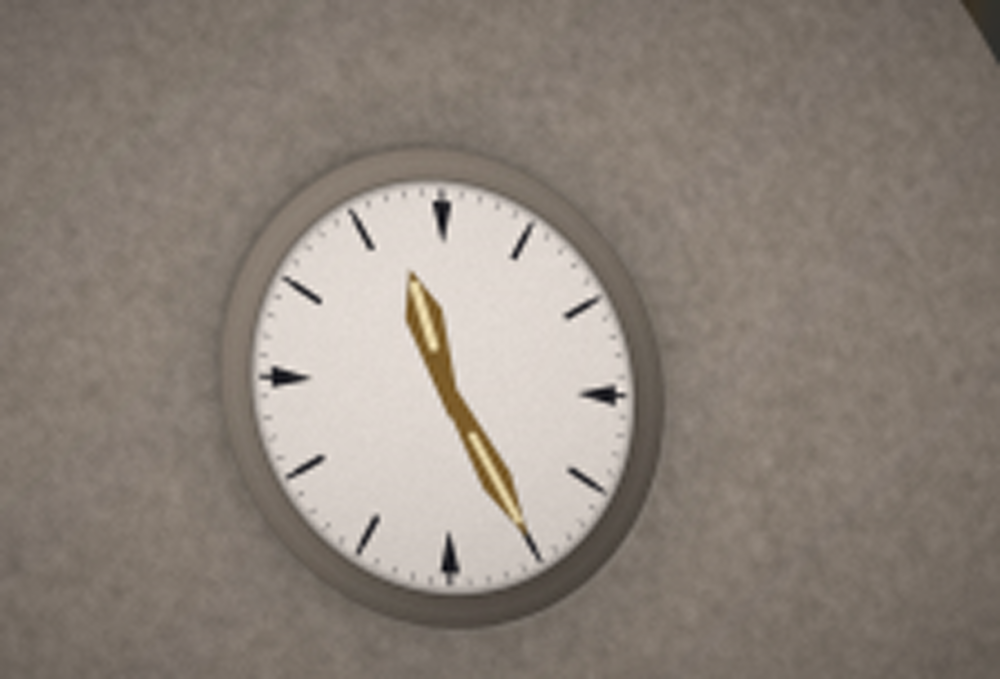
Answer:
{"hour": 11, "minute": 25}
